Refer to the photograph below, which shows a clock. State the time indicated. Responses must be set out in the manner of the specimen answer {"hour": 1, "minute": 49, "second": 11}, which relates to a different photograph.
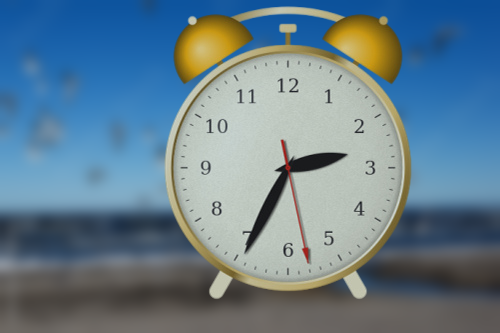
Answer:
{"hour": 2, "minute": 34, "second": 28}
